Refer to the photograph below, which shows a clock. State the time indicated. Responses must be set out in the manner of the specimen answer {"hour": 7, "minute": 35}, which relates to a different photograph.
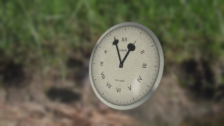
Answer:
{"hour": 12, "minute": 56}
